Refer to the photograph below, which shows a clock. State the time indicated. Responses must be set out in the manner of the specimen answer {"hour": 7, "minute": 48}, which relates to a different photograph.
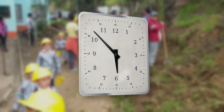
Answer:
{"hour": 5, "minute": 52}
